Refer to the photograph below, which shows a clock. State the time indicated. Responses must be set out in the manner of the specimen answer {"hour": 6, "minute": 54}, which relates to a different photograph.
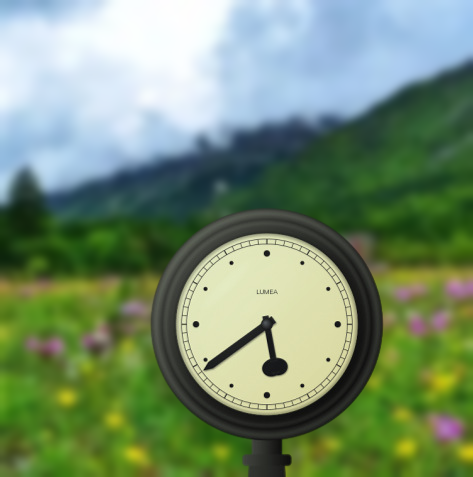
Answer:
{"hour": 5, "minute": 39}
